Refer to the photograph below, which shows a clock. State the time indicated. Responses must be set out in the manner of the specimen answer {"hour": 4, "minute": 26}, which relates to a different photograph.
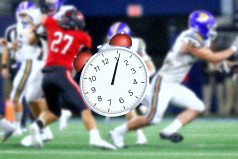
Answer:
{"hour": 1, "minute": 6}
